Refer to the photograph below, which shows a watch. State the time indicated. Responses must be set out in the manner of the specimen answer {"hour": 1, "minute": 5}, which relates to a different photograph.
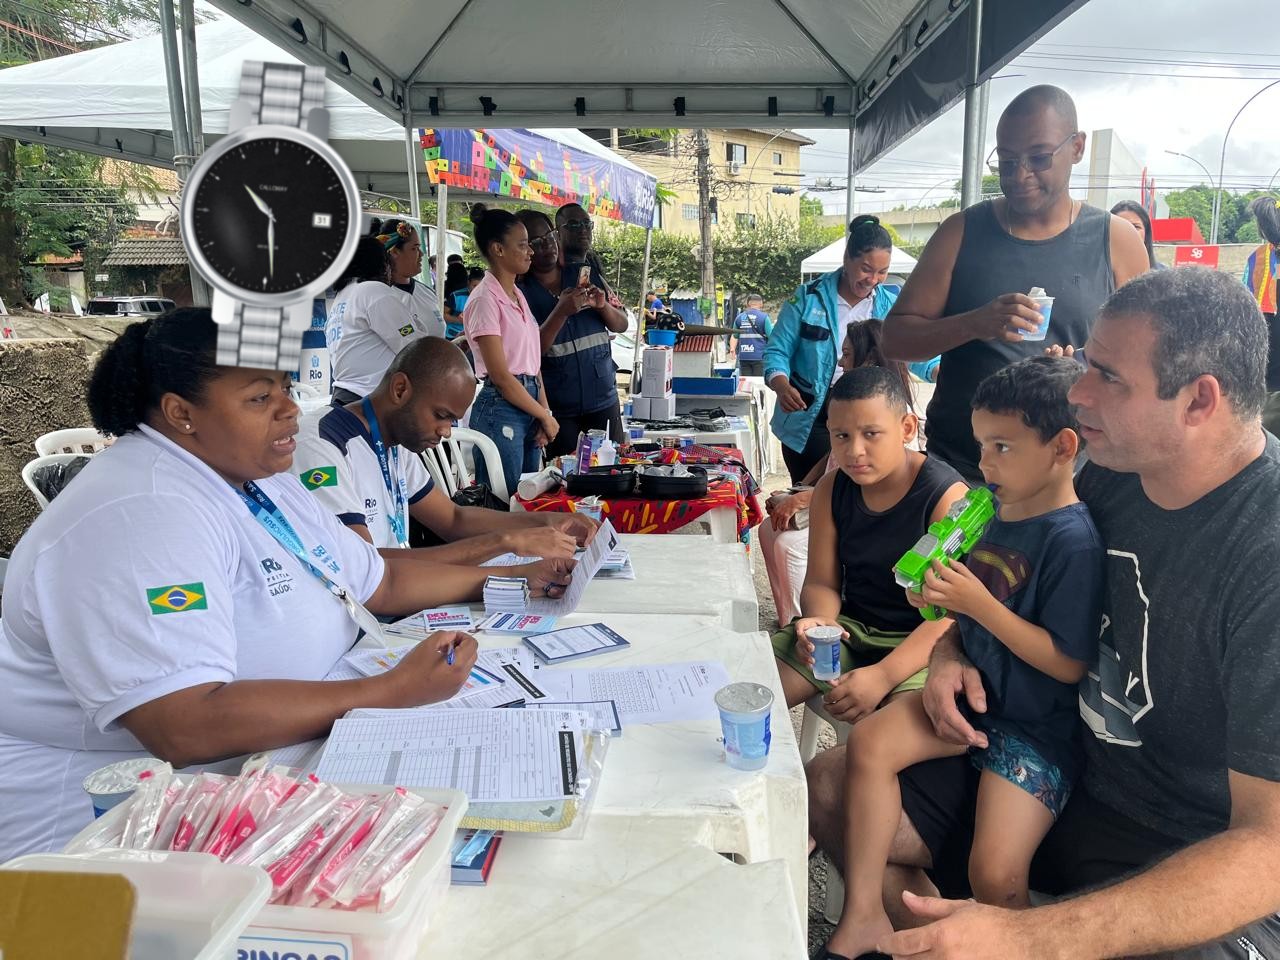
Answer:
{"hour": 10, "minute": 29}
